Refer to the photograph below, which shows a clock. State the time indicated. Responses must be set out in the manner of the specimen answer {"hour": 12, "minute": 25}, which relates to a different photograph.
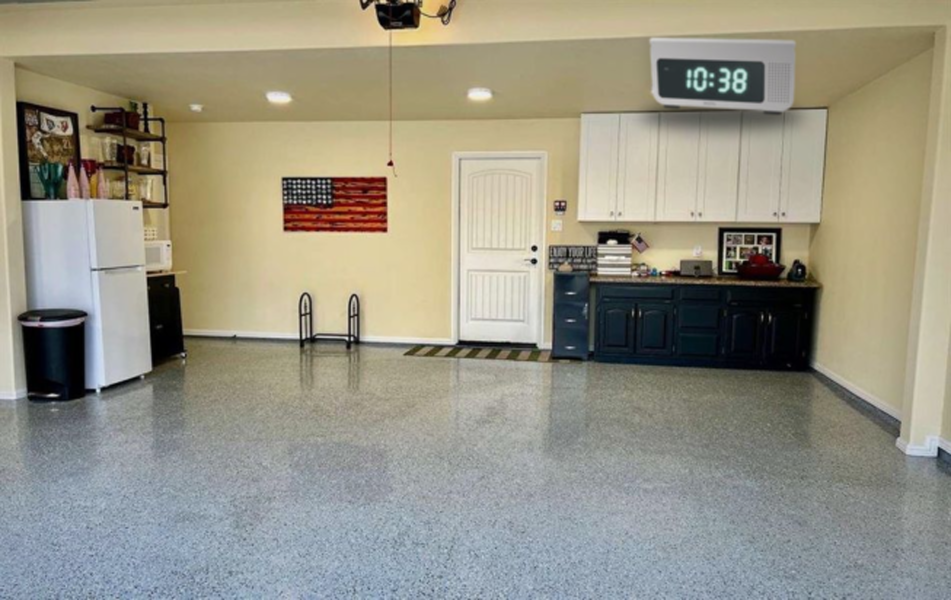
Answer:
{"hour": 10, "minute": 38}
